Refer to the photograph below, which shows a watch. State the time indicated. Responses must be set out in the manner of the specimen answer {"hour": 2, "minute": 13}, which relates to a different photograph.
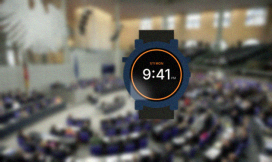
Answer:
{"hour": 9, "minute": 41}
